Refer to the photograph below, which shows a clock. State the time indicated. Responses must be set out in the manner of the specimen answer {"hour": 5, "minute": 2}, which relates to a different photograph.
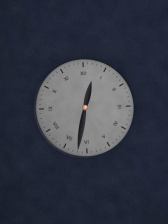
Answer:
{"hour": 12, "minute": 32}
